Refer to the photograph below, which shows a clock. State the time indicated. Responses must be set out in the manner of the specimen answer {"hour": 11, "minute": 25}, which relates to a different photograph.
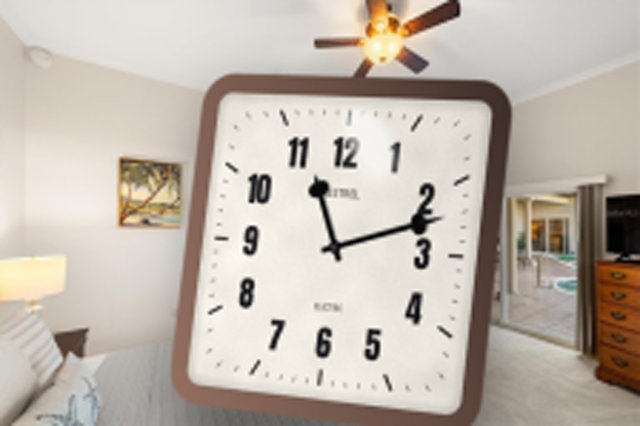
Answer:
{"hour": 11, "minute": 12}
